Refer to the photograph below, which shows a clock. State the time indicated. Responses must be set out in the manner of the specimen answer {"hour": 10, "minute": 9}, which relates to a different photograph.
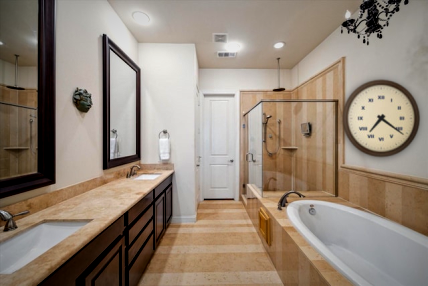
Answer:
{"hour": 7, "minute": 21}
